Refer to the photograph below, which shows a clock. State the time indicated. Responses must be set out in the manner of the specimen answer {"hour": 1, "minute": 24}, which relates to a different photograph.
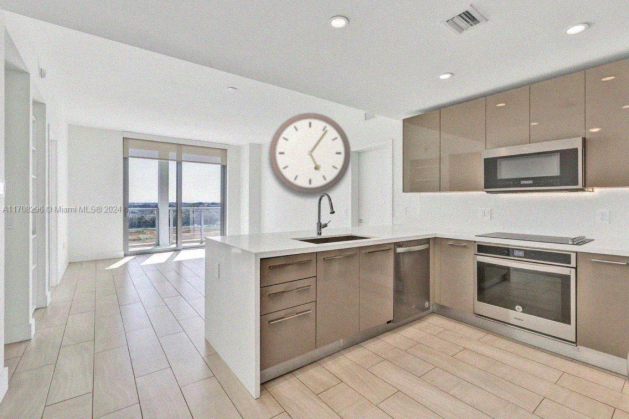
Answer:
{"hour": 5, "minute": 6}
